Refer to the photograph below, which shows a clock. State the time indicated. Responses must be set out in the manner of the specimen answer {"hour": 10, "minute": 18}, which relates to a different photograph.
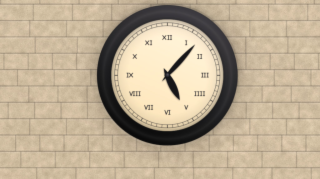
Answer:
{"hour": 5, "minute": 7}
